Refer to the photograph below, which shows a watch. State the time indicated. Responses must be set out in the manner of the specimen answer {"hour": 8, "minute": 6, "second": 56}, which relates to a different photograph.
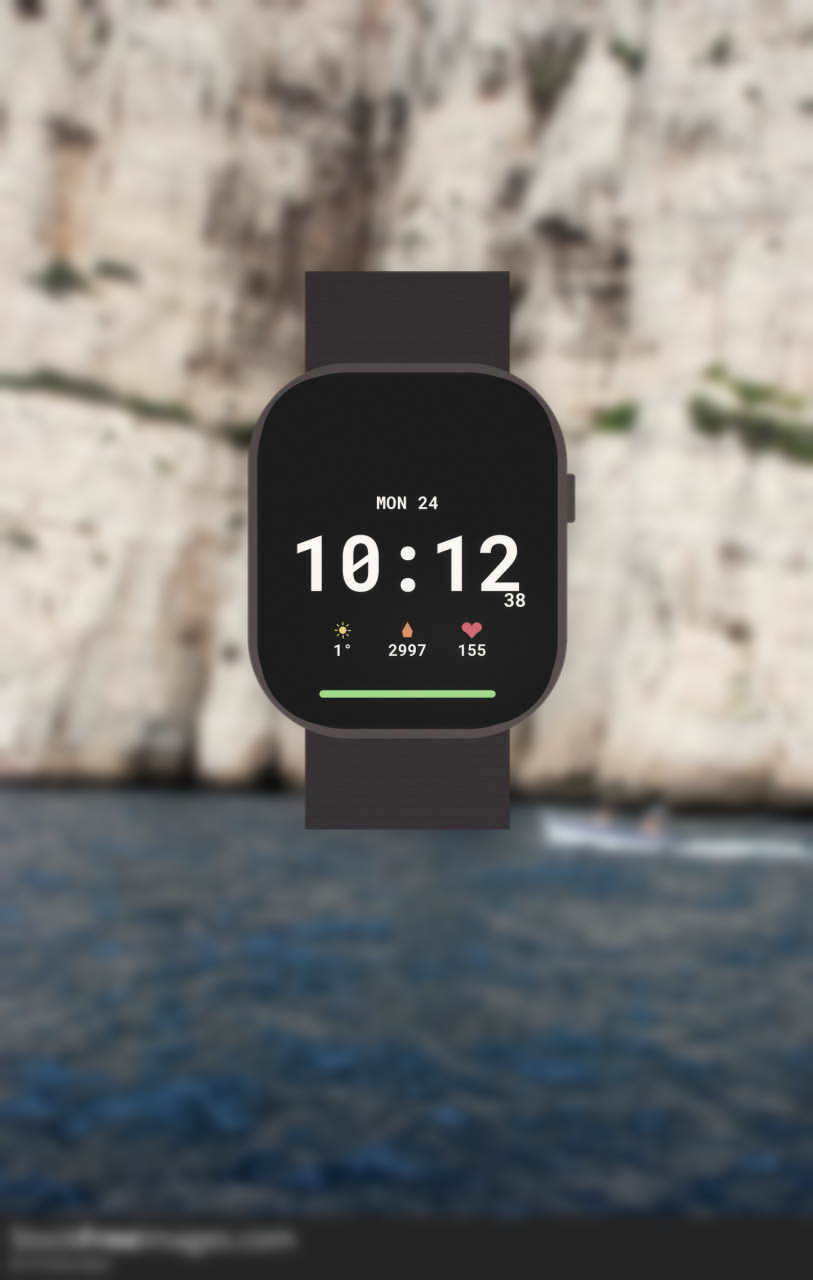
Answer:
{"hour": 10, "minute": 12, "second": 38}
